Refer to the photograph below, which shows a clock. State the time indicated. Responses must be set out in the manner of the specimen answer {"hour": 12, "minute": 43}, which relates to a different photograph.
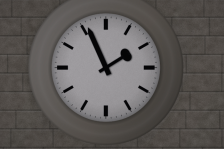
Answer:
{"hour": 1, "minute": 56}
